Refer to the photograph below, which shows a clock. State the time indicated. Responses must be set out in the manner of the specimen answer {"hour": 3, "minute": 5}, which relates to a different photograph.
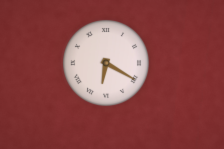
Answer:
{"hour": 6, "minute": 20}
